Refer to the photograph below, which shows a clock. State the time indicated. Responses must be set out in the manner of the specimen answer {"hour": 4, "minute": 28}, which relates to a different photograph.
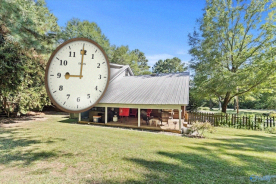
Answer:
{"hour": 9, "minute": 0}
